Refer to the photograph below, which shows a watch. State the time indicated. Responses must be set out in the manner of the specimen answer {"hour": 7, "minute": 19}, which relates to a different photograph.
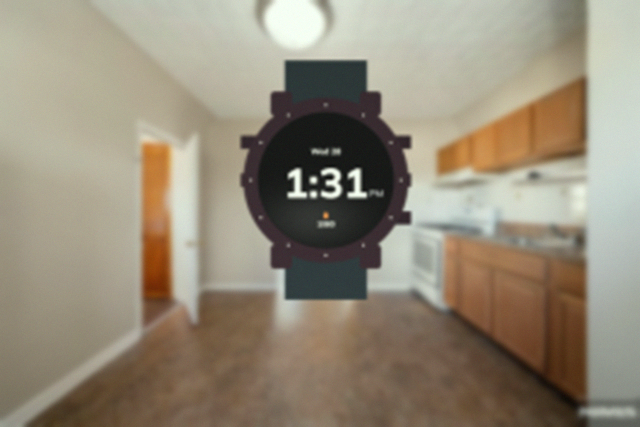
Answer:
{"hour": 1, "minute": 31}
